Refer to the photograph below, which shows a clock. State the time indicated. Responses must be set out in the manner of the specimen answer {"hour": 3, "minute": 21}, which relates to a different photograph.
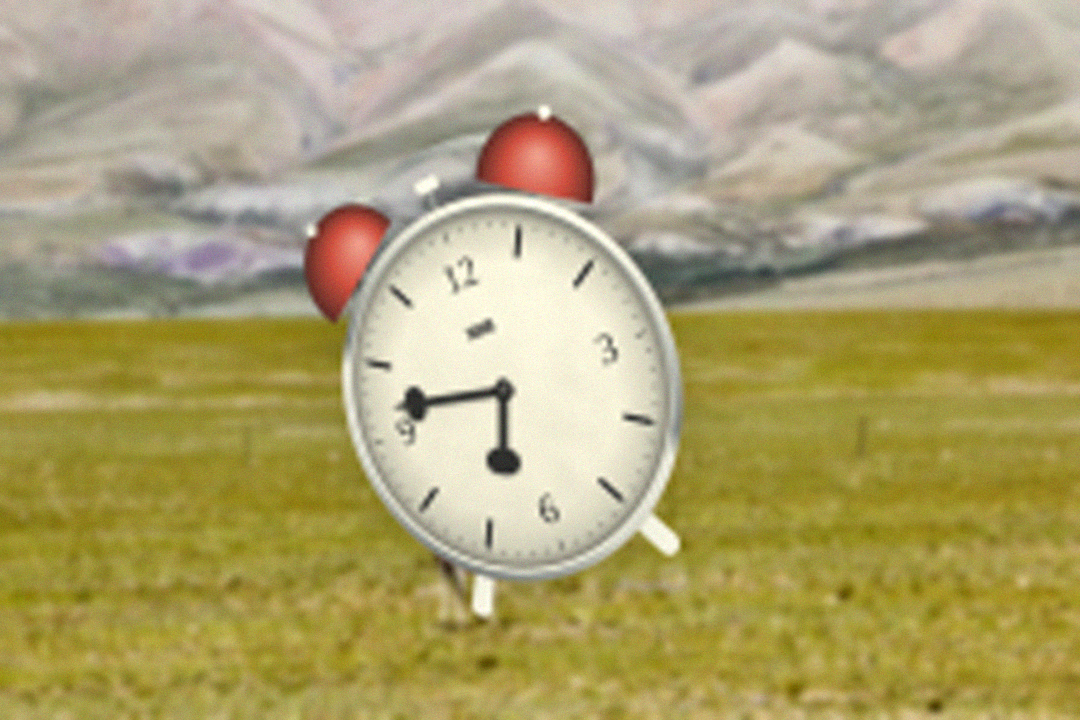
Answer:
{"hour": 6, "minute": 47}
